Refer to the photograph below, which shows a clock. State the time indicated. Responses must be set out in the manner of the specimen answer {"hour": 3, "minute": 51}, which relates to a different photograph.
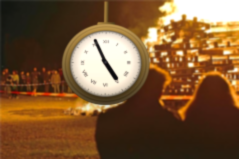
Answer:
{"hour": 4, "minute": 56}
